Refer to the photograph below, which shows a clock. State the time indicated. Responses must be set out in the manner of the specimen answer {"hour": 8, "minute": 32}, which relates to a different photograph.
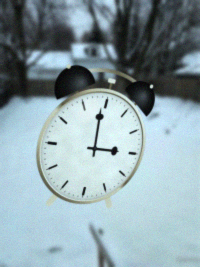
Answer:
{"hour": 2, "minute": 59}
